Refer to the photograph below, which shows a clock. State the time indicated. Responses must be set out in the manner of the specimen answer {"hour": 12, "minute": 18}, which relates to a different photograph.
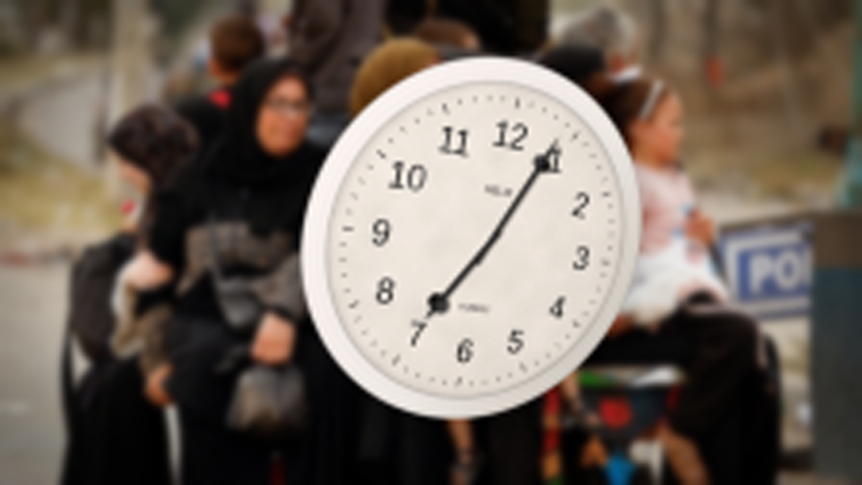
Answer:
{"hour": 7, "minute": 4}
